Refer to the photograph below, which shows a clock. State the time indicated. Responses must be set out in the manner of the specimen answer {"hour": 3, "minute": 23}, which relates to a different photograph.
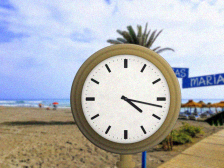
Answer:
{"hour": 4, "minute": 17}
